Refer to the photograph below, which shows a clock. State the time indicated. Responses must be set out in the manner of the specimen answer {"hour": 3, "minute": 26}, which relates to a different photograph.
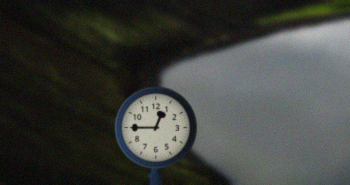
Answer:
{"hour": 12, "minute": 45}
